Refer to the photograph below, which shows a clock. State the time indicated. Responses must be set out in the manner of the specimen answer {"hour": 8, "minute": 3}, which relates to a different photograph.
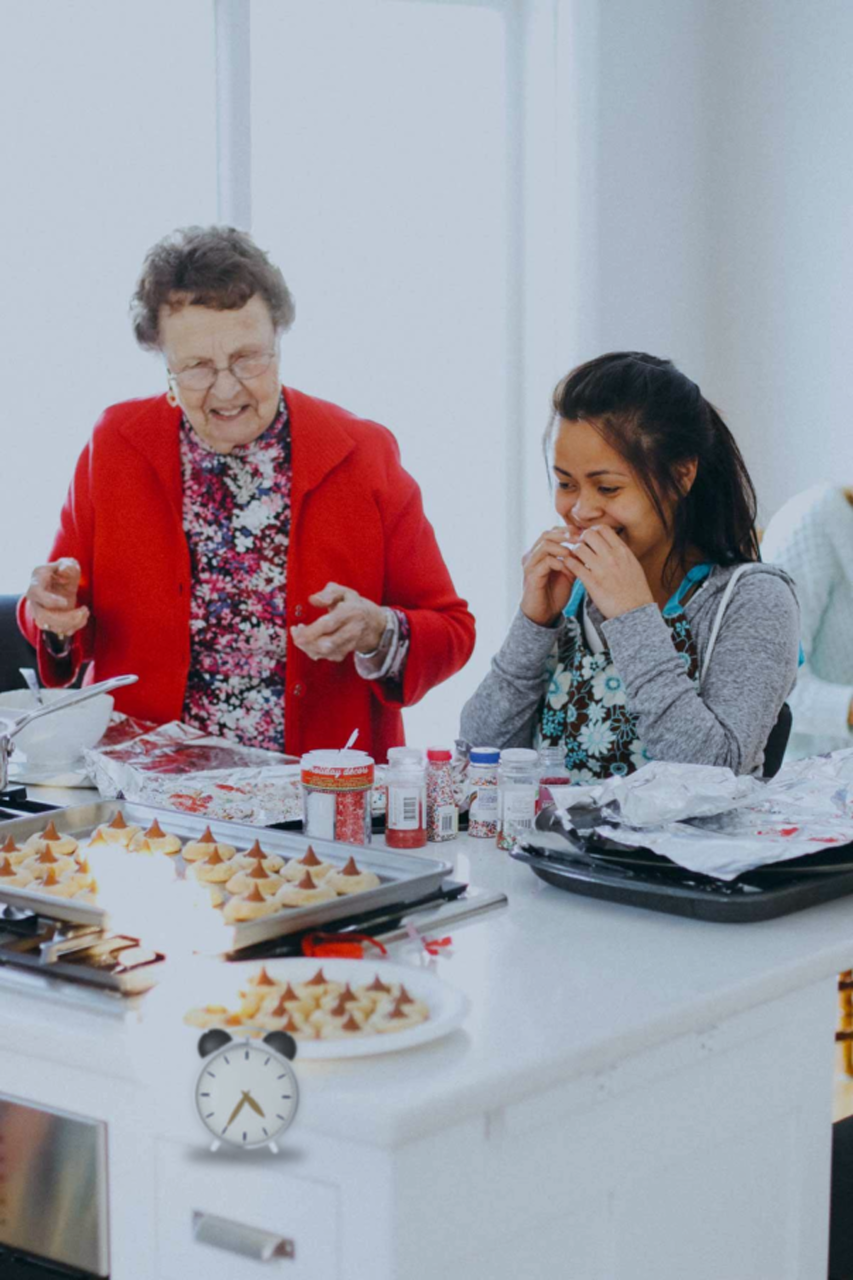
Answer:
{"hour": 4, "minute": 35}
